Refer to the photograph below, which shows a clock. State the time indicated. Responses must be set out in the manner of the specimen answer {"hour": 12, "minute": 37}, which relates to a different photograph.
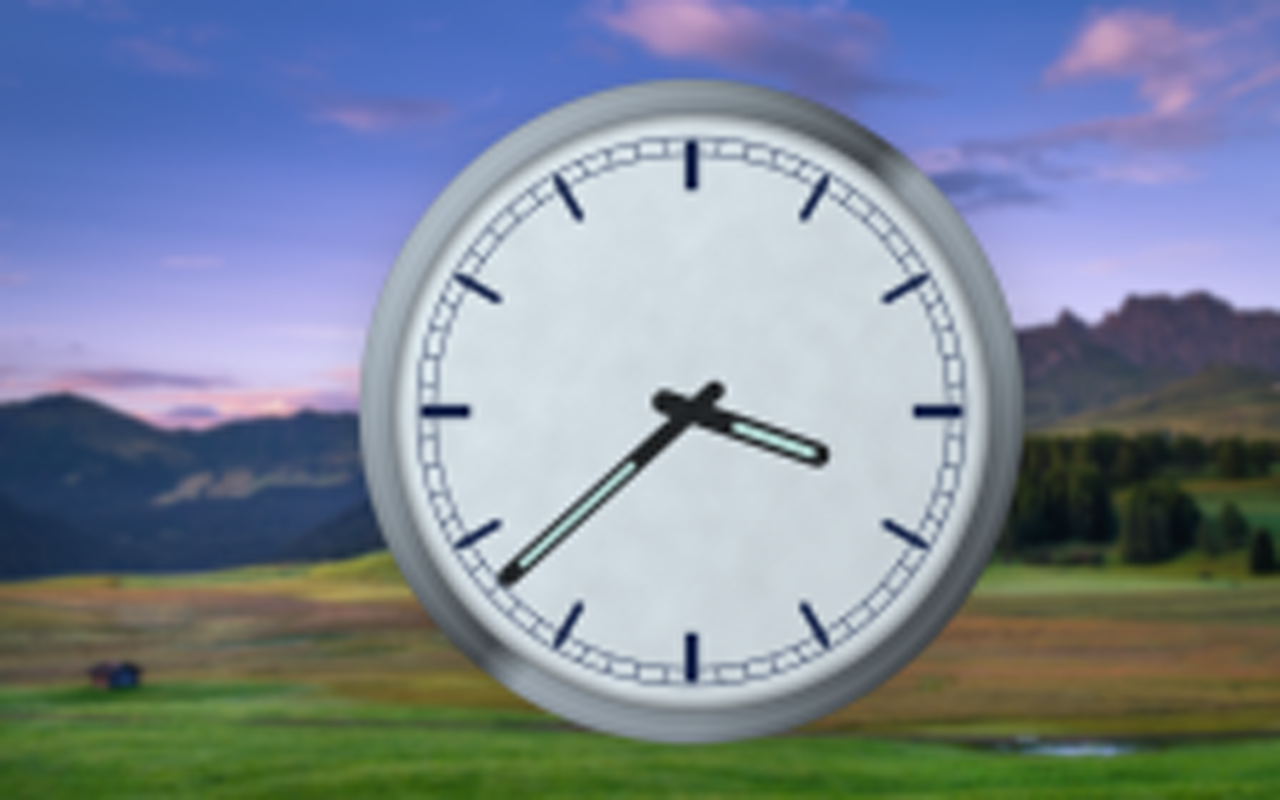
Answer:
{"hour": 3, "minute": 38}
